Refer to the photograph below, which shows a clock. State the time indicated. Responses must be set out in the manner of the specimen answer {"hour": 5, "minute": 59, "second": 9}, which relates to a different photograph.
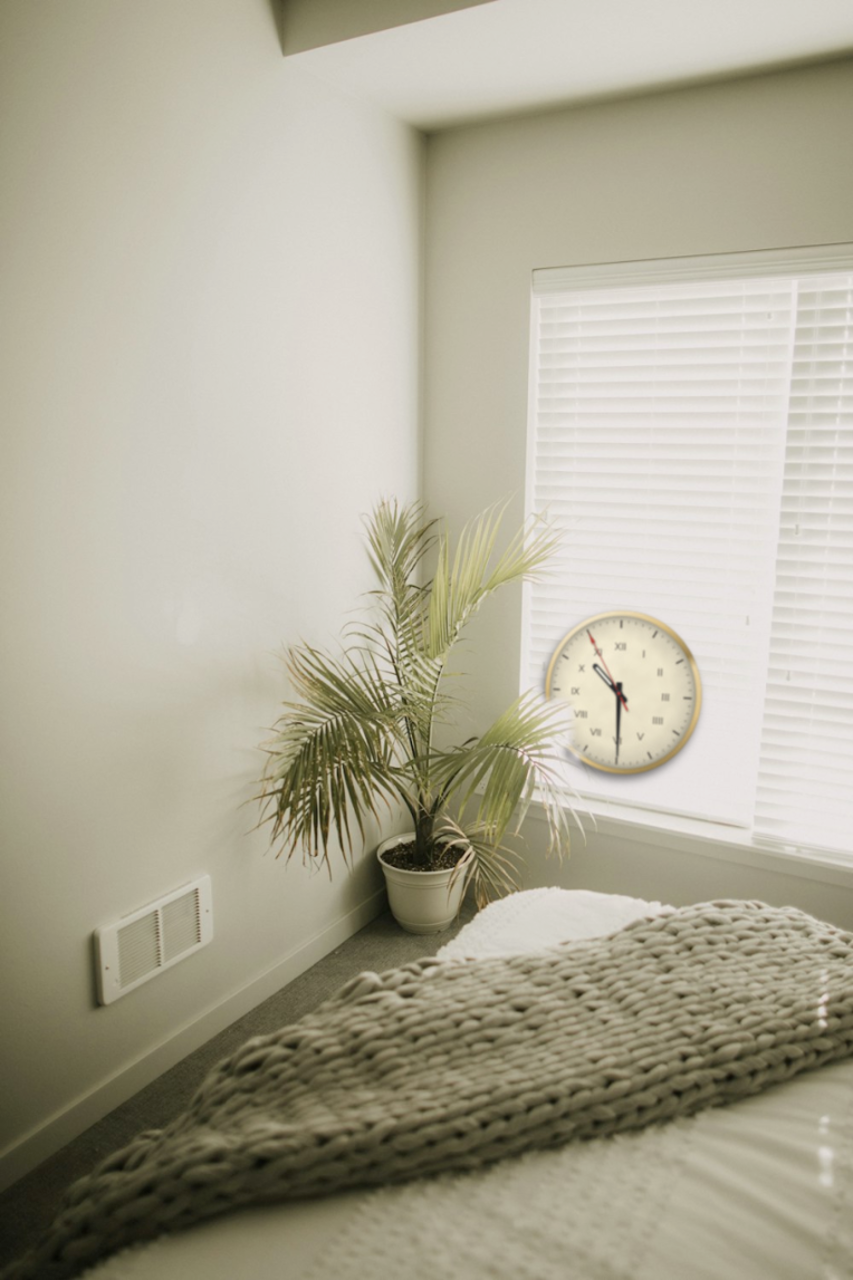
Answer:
{"hour": 10, "minute": 29, "second": 55}
